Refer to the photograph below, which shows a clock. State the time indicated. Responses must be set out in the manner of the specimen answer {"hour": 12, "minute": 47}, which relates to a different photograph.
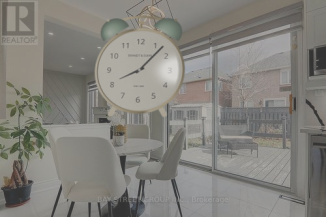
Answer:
{"hour": 8, "minute": 7}
